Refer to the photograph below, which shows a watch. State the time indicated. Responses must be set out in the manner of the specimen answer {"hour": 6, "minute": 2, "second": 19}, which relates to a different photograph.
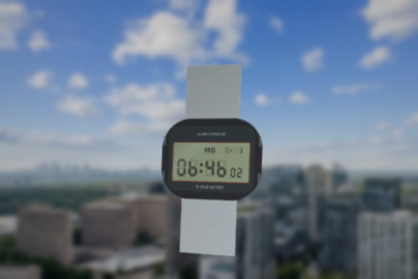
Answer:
{"hour": 6, "minute": 46, "second": 2}
